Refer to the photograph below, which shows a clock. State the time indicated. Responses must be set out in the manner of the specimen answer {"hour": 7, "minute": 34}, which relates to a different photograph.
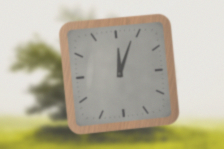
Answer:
{"hour": 12, "minute": 4}
